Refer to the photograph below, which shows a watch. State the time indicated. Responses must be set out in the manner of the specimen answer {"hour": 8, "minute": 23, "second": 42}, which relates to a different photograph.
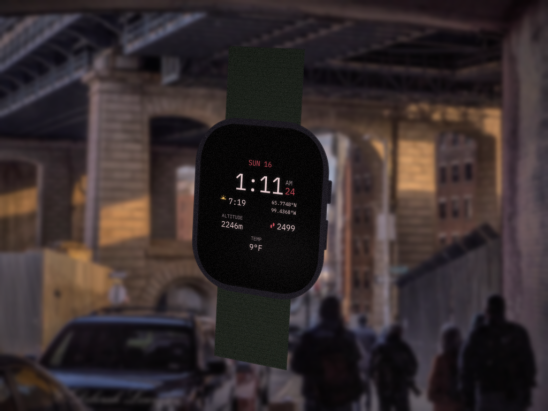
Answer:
{"hour": 1, "minute": 11, "second": 24}
